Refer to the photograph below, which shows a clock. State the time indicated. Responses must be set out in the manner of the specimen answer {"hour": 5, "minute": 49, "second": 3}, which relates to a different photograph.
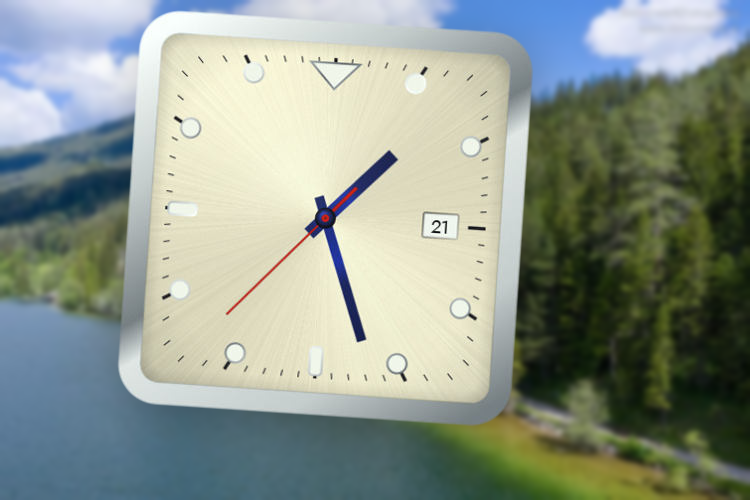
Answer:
{"hour": 1, "minute": 26, "second": 37}
